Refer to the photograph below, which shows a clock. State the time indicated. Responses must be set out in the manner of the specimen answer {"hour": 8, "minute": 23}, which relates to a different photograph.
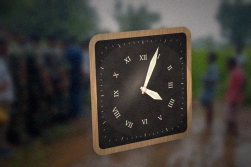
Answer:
{"hour": 4, "minute": 4}
